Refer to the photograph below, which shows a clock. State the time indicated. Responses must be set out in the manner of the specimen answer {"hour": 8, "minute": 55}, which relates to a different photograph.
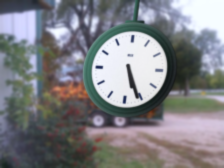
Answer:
{"hour": 5, "minute": 26}
